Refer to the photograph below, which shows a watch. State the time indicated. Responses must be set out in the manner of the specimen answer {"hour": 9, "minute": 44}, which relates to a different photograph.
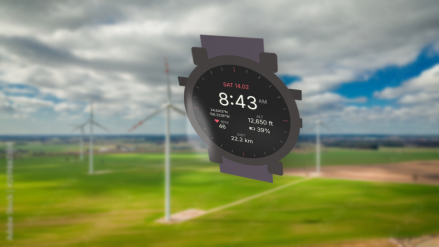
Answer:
{"hour": 8, "minute": 43}
